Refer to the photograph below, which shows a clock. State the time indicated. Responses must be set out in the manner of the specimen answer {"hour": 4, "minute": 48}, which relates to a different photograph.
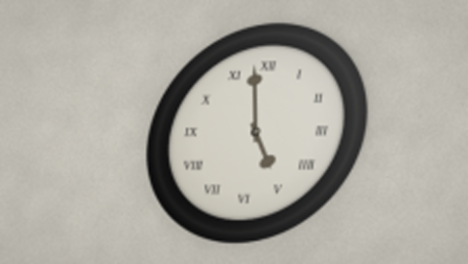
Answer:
{"hour": 4, "minute": 58}
